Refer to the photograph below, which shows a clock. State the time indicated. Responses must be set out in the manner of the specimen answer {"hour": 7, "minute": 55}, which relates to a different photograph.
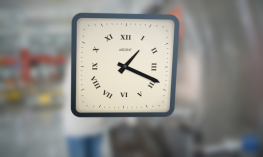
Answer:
{"hour": 1, "minute": 19}
